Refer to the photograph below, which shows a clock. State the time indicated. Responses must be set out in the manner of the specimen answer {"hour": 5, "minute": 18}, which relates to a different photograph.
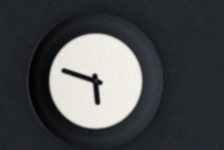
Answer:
{"hour": 5, "minute": 48}
